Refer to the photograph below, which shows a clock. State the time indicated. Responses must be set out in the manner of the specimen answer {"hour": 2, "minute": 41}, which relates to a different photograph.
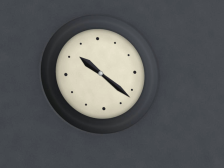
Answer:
{"hour": 10, "minute": 22}
